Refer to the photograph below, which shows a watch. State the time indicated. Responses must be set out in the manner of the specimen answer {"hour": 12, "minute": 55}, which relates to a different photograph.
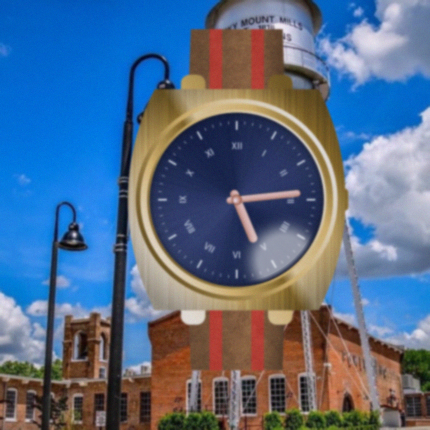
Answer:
{"hour": 5, "minute": 14}
